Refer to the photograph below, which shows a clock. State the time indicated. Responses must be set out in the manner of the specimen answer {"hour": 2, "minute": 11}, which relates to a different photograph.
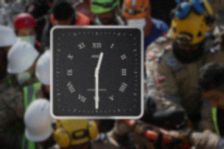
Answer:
{"hour": 12, "minute": 30}
